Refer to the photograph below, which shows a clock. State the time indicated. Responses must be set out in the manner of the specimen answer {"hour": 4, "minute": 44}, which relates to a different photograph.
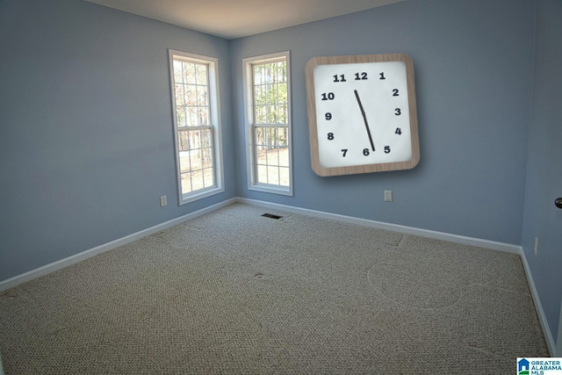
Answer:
{"hour": 11, "minute": 28}
